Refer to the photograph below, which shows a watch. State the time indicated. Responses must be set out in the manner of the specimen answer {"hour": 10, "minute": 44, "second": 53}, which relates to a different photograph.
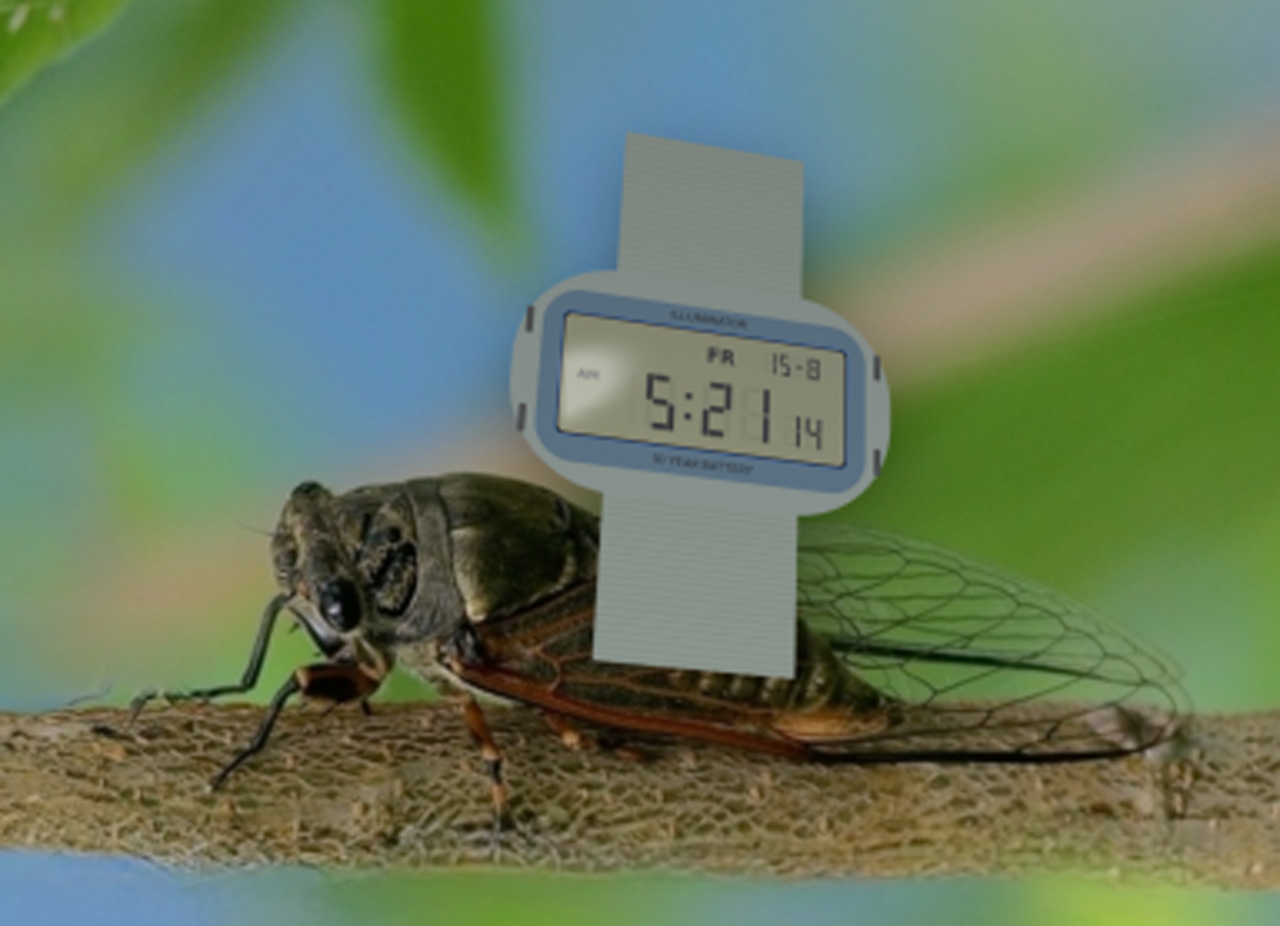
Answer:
{"hour": 5, "minute": 21, "second": 14}
